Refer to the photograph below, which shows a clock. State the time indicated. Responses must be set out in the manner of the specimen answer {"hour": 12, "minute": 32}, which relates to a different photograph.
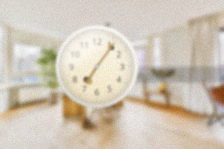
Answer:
{"hour": 7, "minute": 6}
